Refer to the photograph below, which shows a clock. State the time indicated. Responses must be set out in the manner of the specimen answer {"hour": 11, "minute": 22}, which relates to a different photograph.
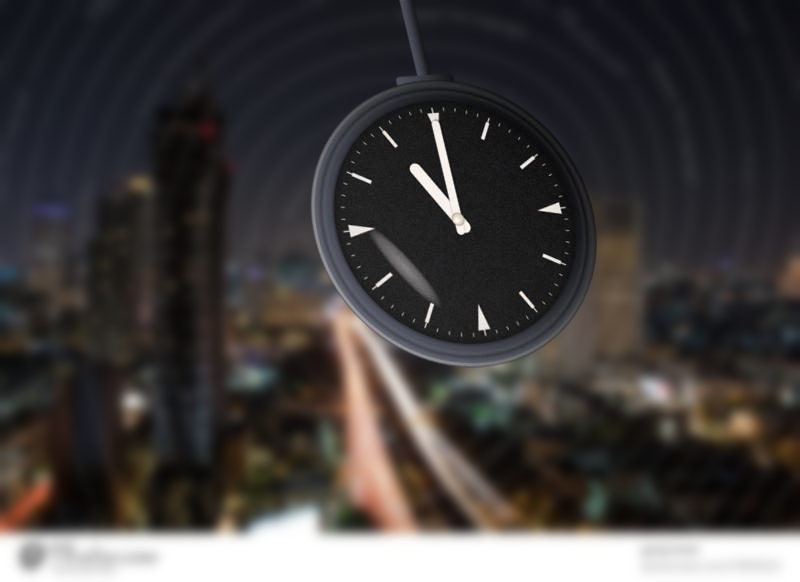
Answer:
{"hour": 11, "minute": 0}
